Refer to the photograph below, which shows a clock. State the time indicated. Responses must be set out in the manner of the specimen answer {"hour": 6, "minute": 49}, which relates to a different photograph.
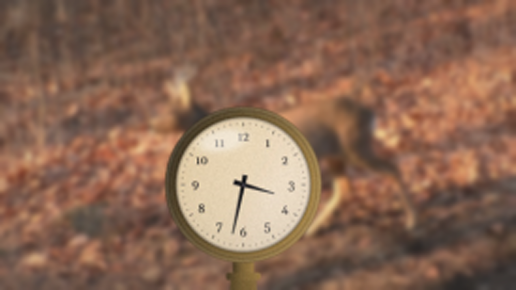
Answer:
{"hour": 3, "minute": 32}
